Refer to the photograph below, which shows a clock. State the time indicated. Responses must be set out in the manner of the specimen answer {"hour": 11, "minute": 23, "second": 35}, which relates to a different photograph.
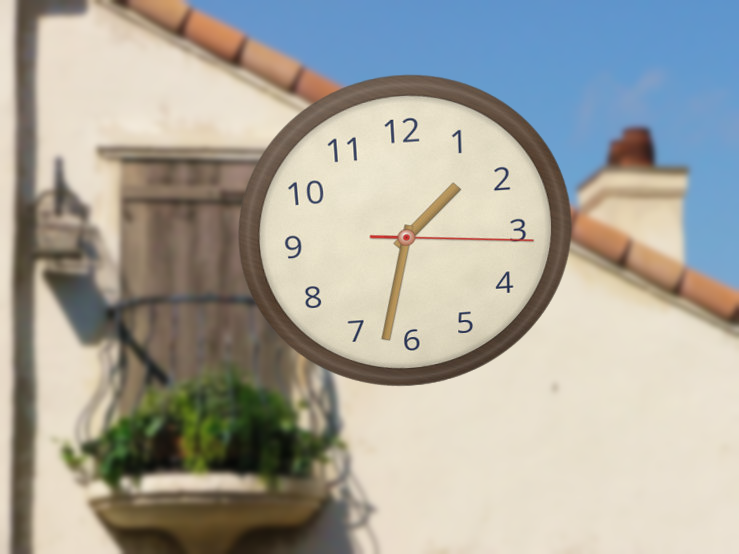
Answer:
{"hour": 1, "minute": 32, "second": 16}
